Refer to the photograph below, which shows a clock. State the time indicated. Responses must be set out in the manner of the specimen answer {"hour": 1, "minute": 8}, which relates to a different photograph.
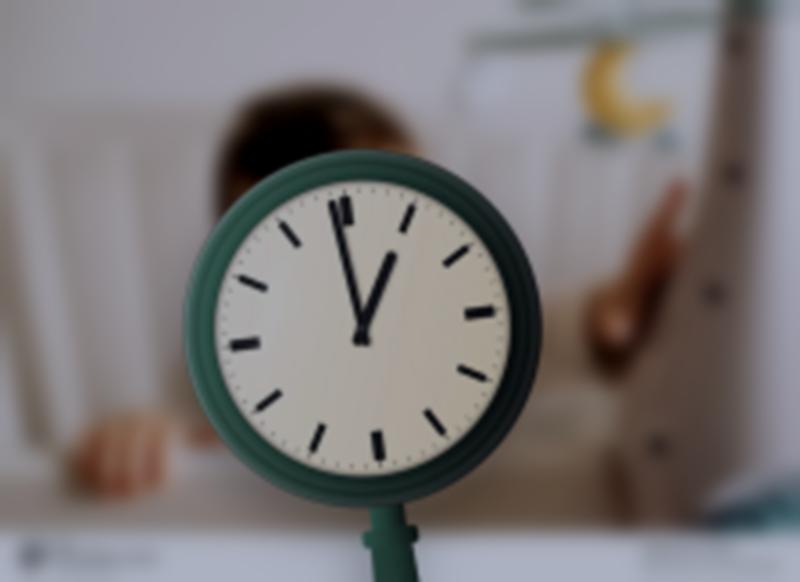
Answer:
{"hour": 12, "minute": 59}
